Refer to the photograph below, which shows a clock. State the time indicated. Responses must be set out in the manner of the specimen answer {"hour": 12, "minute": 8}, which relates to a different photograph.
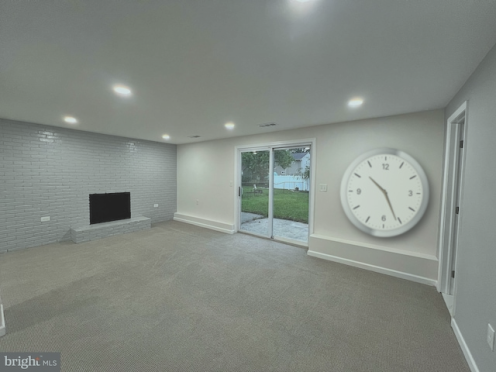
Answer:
{"hour": 10, "minute": 26}
